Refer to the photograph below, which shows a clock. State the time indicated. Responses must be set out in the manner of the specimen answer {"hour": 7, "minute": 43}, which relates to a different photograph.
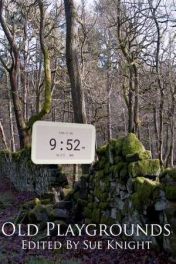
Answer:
{"hour": 9, "minute": 52}
